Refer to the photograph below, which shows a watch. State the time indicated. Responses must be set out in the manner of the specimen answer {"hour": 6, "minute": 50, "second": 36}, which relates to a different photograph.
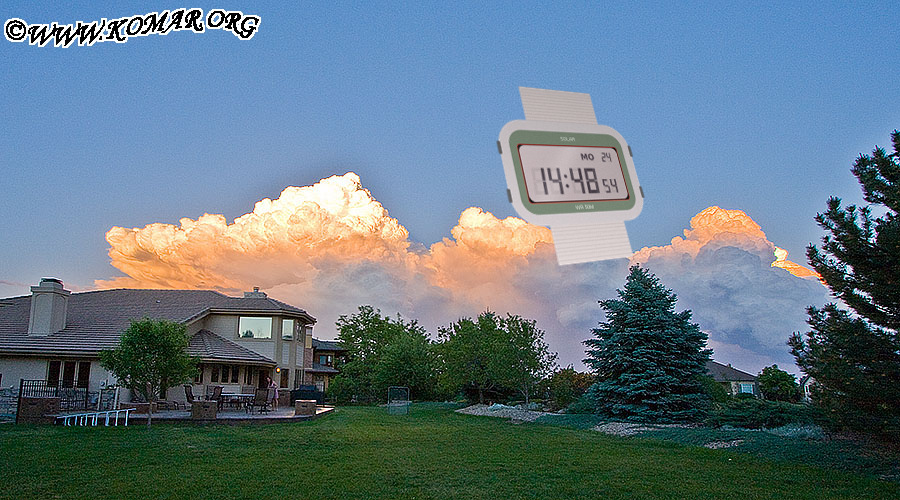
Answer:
{"hour": 14, "minute": 48, "second": 54}
